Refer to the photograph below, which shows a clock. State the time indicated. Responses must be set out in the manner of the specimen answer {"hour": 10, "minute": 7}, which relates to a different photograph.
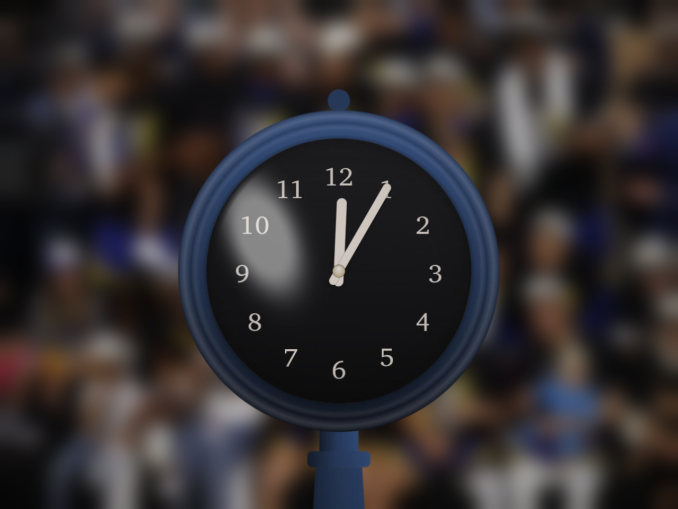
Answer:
{"hour": 12, "minute": 5}
